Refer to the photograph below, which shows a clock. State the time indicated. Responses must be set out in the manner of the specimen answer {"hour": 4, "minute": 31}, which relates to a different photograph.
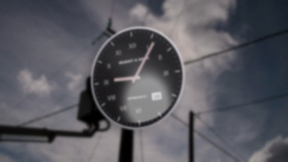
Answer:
{"hour": 9, "minute": 6}
